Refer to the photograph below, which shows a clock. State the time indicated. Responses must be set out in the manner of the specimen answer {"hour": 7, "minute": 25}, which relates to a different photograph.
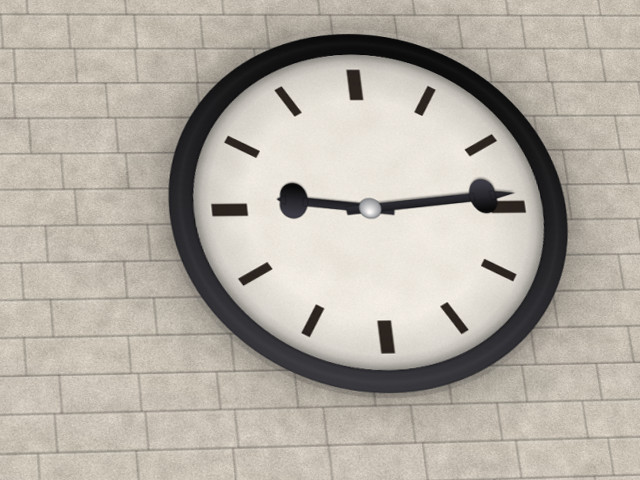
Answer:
{"hour": 9, "minute": 14}
